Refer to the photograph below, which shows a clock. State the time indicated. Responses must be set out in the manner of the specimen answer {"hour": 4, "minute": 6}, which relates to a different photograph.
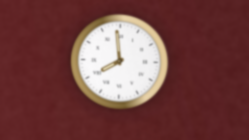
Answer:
{"hour": 7, "minute": 59}
